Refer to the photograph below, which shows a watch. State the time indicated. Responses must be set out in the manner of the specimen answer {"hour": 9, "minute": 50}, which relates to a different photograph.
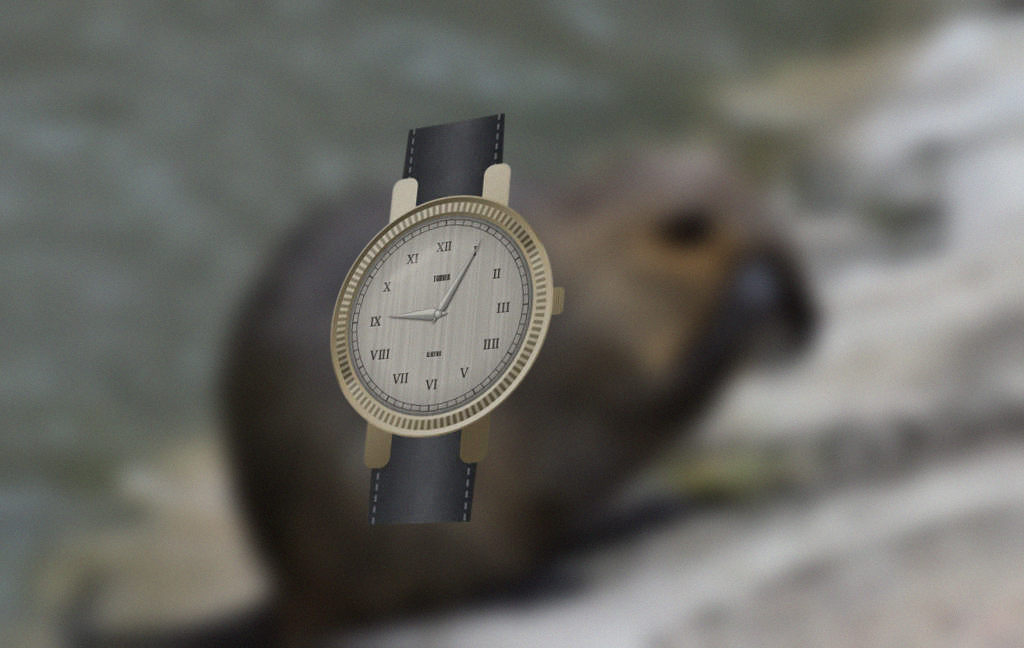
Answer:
{"hour": 9, "minute": 5}
